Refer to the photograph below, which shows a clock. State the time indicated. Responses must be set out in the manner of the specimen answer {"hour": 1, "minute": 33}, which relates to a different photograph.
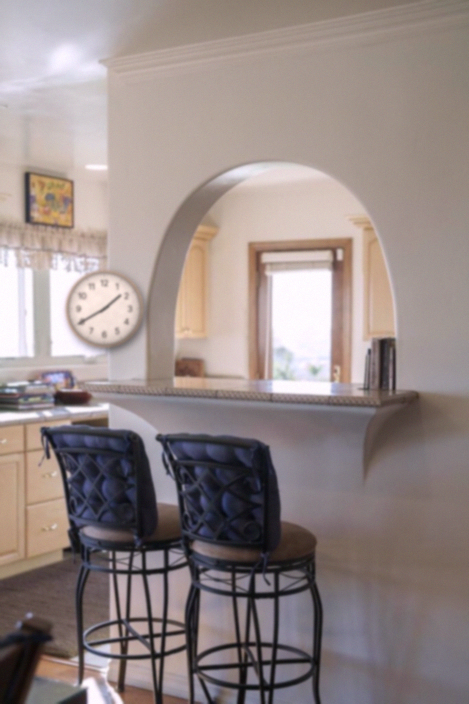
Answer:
{"hour": 1, "minute": 40}
